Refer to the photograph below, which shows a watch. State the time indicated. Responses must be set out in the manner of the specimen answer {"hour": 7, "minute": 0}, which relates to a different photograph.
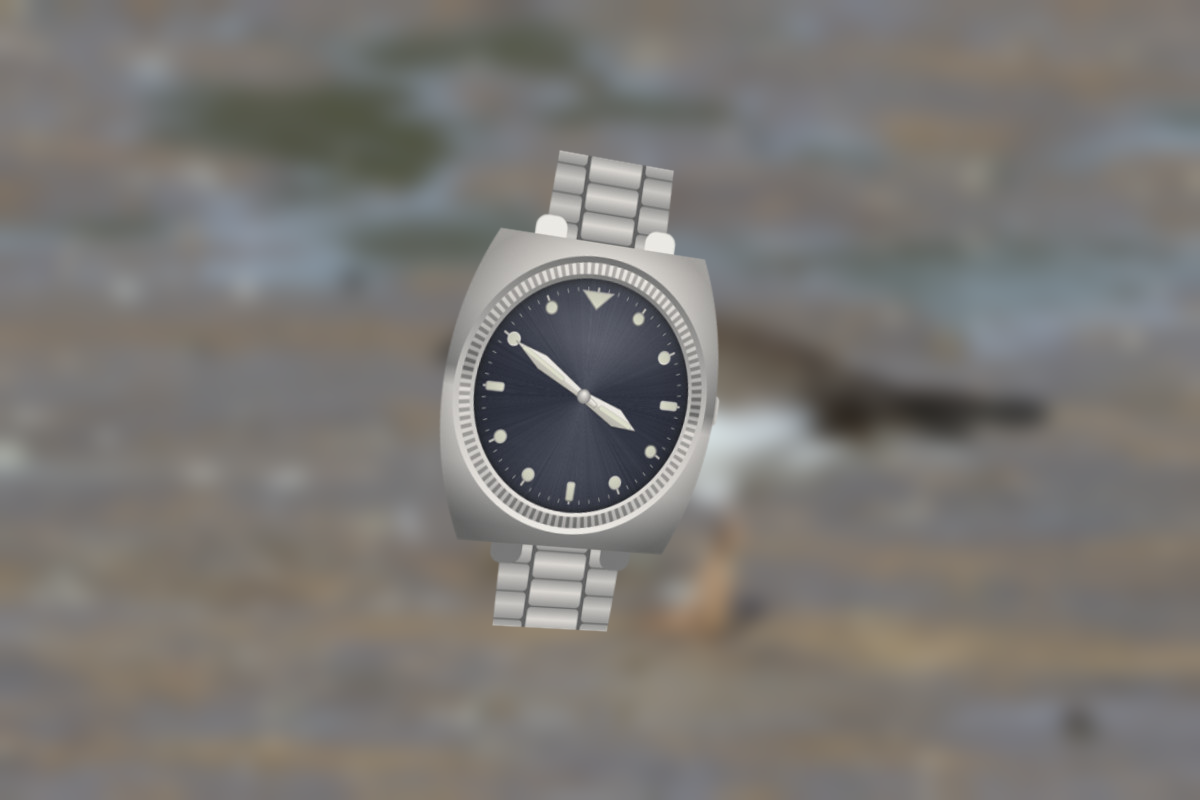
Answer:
{"hour": 3, "minute": 50}
